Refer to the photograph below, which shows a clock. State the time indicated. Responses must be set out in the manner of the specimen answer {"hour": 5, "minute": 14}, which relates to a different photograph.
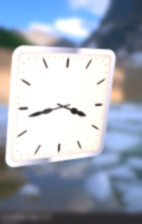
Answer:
{"hour": 3, "minute": 43}
